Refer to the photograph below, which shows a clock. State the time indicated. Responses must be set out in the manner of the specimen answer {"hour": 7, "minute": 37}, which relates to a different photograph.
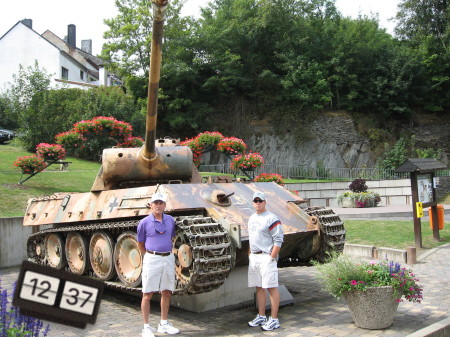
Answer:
{"hour": 12, "minute": 37}
